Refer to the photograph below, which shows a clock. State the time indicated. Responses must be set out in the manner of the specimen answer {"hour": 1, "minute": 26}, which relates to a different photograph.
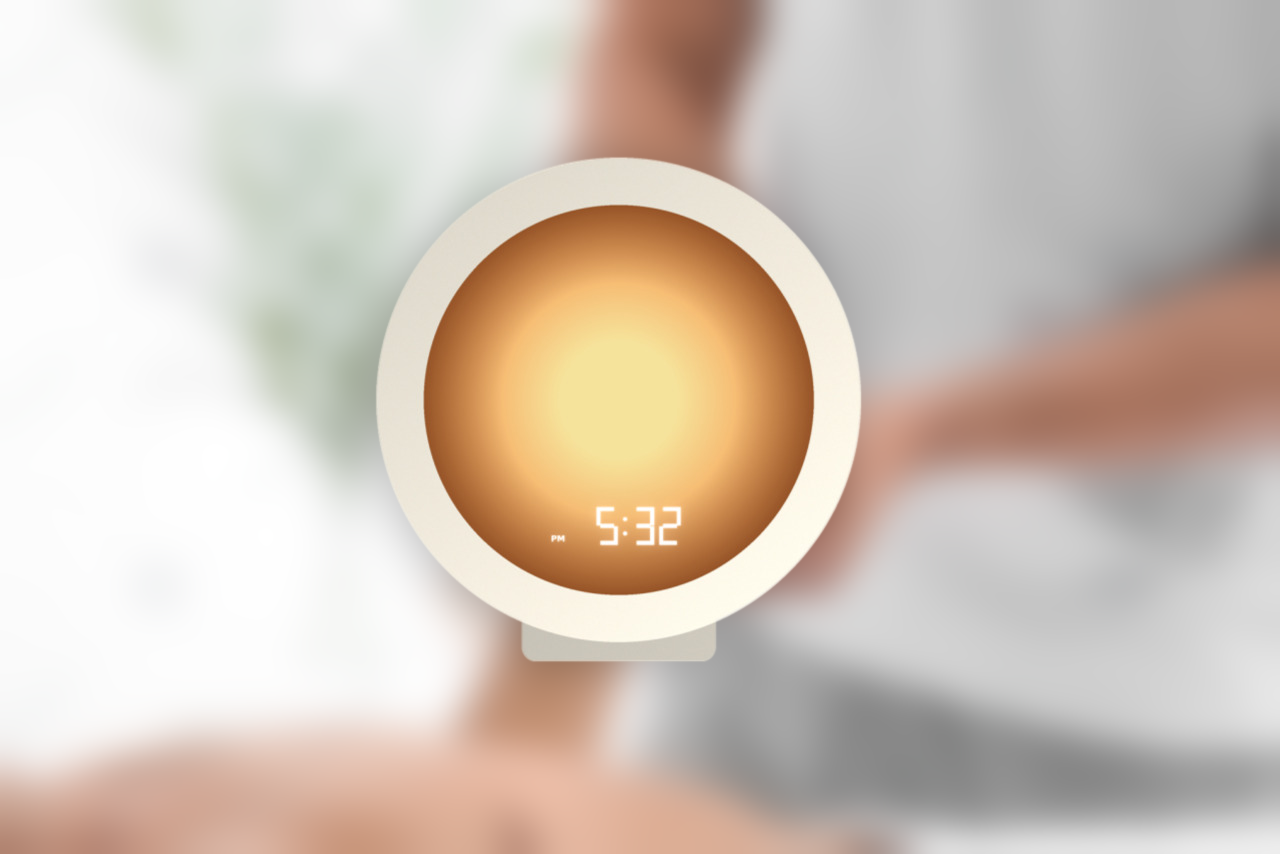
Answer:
{"hour": 5, "minute": 32}
